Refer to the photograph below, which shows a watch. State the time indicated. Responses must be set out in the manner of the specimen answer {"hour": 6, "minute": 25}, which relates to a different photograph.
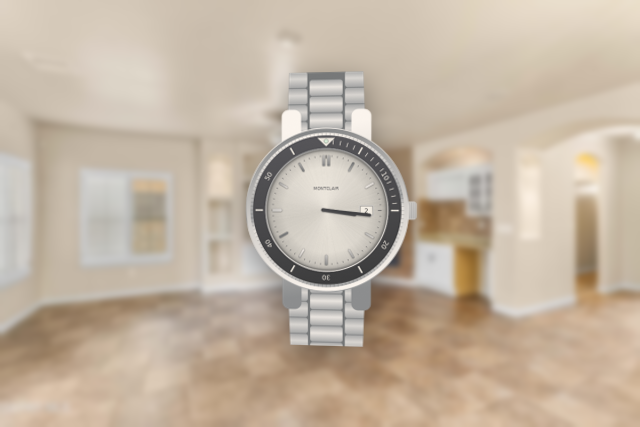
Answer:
{"hour": 3, "minute": 16}
